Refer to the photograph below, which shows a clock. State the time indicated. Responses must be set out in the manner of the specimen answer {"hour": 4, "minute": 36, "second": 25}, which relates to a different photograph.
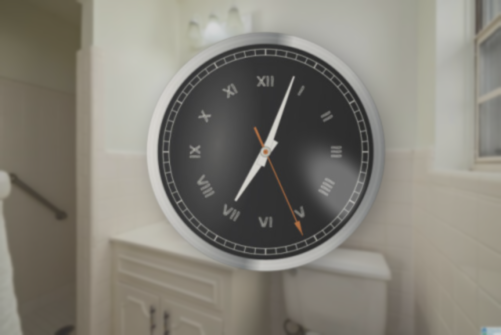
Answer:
{"hour": 7, "minute": 3, "second": 26}
